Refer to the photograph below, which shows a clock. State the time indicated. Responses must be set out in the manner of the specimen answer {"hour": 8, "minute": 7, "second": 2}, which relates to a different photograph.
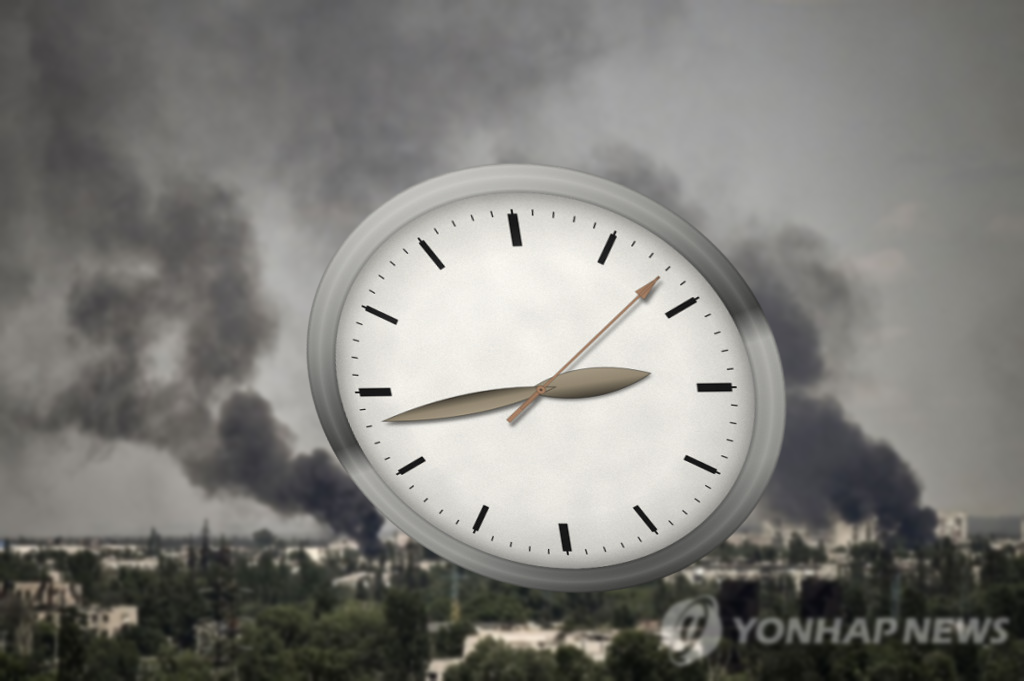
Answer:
{"hour": 2, "minute": 43, "second": 8}
